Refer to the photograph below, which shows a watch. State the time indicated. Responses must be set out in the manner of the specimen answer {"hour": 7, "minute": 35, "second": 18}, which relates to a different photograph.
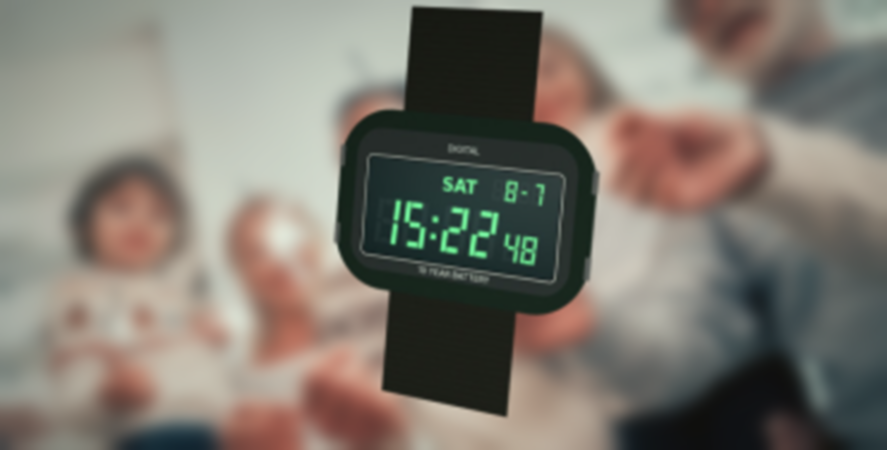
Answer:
{"hour": 15, "minute": 22, "second": 48}
